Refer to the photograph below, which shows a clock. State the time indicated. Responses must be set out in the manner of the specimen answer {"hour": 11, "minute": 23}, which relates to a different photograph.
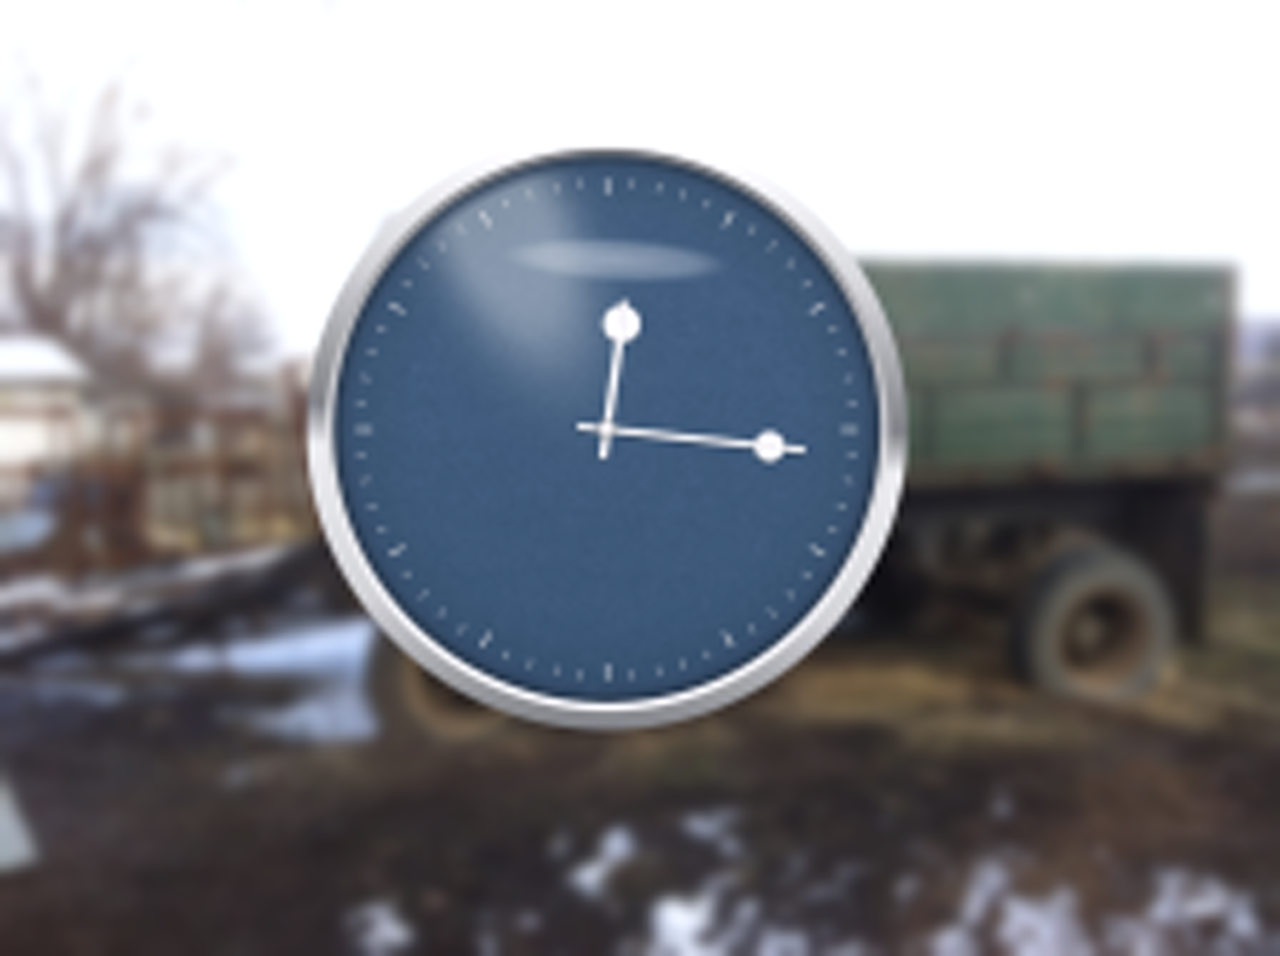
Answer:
{"hour": 12, "minute": 16}
